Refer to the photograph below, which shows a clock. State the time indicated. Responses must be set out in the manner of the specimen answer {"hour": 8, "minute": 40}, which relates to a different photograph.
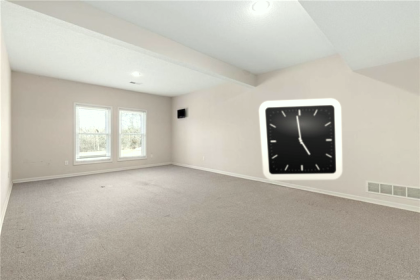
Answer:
{"hour": 4, "minute": 59}
